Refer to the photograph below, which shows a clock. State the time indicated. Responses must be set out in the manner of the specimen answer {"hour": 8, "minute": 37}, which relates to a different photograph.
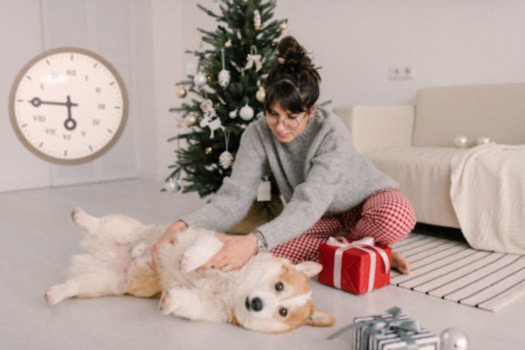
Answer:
{"hour": 5, "minute": 45}
